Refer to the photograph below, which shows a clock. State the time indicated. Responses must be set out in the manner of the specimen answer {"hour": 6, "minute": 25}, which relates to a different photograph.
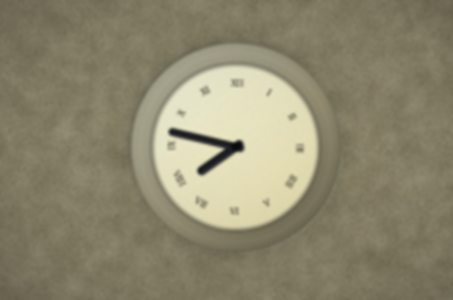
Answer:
{"hour": 7, "minute": 47}
